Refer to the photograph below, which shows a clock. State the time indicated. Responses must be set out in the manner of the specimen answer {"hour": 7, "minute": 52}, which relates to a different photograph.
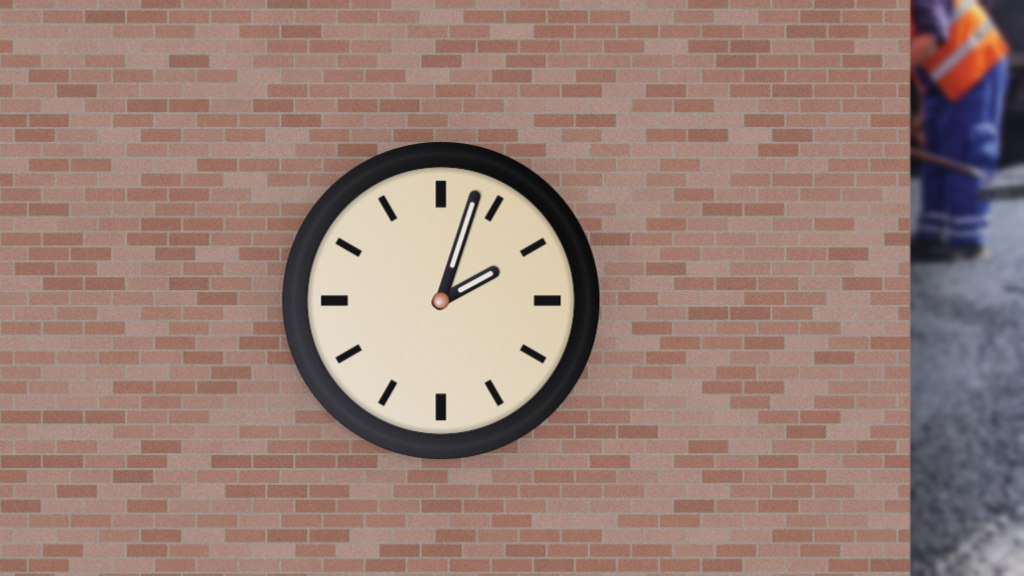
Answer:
{"hour": 2, "minute": 3}
